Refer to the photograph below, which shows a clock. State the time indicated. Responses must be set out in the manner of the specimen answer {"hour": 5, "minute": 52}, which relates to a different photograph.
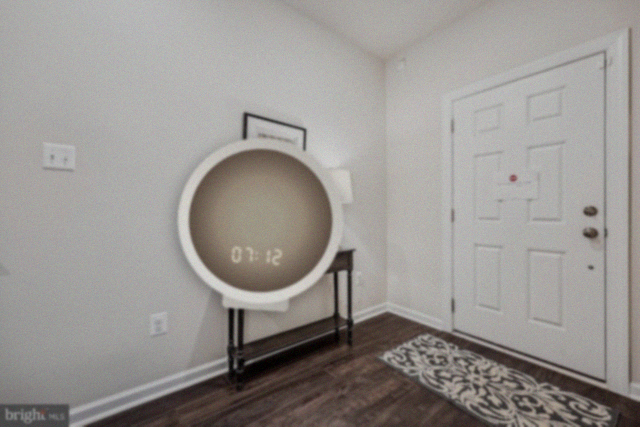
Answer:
{"hour": 7, "minute": 12}
